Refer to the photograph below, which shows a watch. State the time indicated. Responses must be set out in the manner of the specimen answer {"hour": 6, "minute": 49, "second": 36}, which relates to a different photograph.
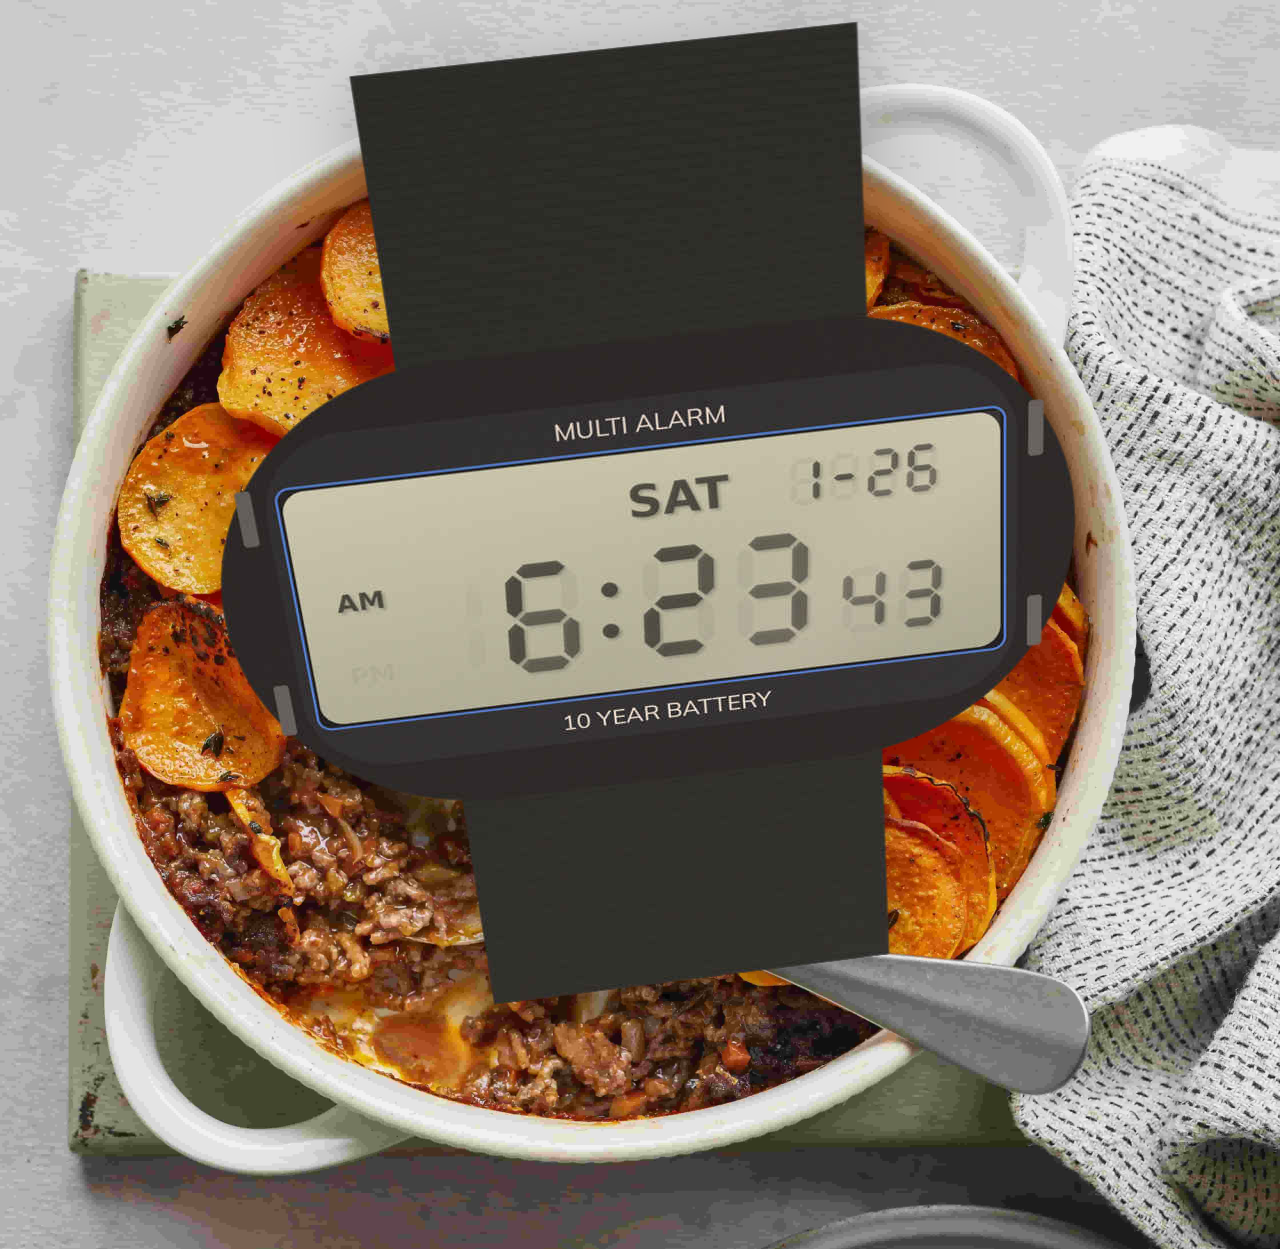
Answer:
{"hour": 6, "minute": 23, "second": 43}
